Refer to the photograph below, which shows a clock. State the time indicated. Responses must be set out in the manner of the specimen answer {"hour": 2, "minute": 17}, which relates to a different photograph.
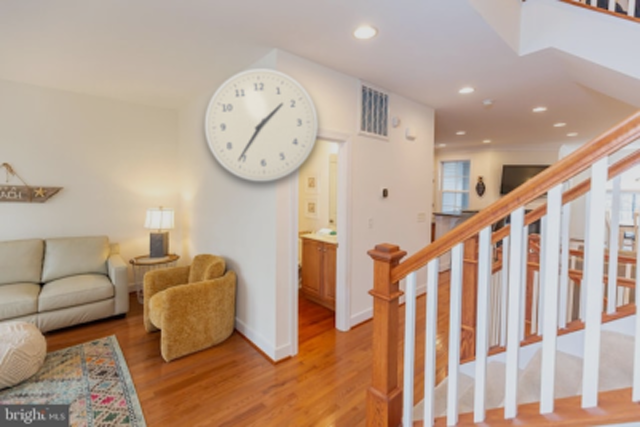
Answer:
{"hour": 1, "minute": 36}
